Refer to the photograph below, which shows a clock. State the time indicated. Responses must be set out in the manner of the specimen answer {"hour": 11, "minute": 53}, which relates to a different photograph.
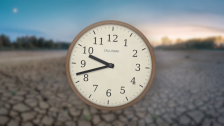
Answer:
{"hour": 9, "minute": 42}
